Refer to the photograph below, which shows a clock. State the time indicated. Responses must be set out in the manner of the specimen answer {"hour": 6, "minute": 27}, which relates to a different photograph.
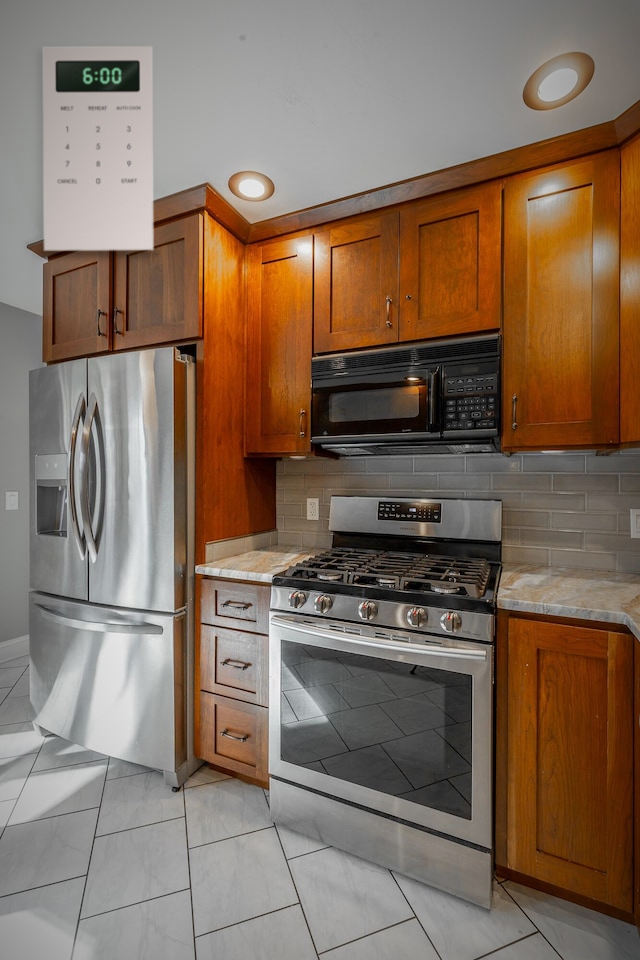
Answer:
{"hour": 6, "minute": 0}
